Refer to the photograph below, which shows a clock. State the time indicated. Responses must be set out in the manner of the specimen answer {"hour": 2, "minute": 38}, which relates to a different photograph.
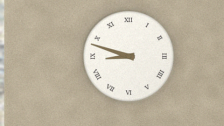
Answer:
{"hour": 8, "minute": 48}
